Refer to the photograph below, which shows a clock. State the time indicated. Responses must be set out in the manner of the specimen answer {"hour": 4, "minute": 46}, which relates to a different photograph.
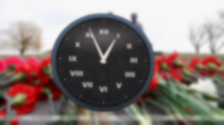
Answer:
{"hour": 12, "minute": 56}
